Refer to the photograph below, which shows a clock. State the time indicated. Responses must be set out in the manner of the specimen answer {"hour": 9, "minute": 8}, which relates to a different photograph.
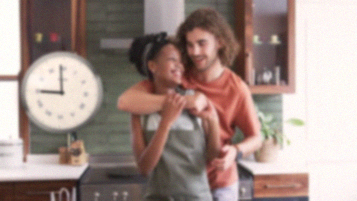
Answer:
{"hour": 8, "minute": 59}
